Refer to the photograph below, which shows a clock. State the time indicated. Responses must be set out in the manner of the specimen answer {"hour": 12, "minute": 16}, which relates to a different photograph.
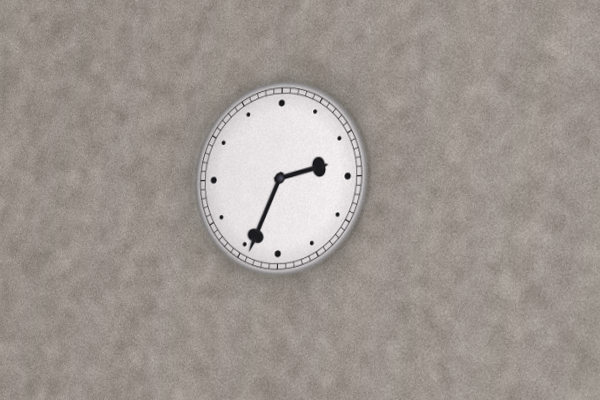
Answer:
{"hour": 2, "minute": 34}
